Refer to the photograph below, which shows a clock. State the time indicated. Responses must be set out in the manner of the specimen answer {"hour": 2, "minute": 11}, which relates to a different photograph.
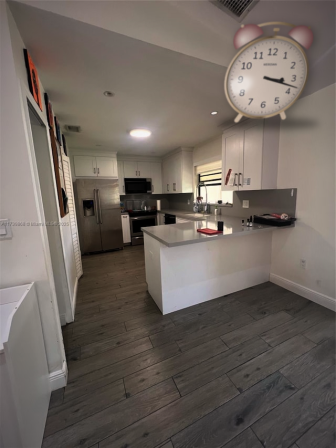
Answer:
{"hour": 3, "minute": 18}
